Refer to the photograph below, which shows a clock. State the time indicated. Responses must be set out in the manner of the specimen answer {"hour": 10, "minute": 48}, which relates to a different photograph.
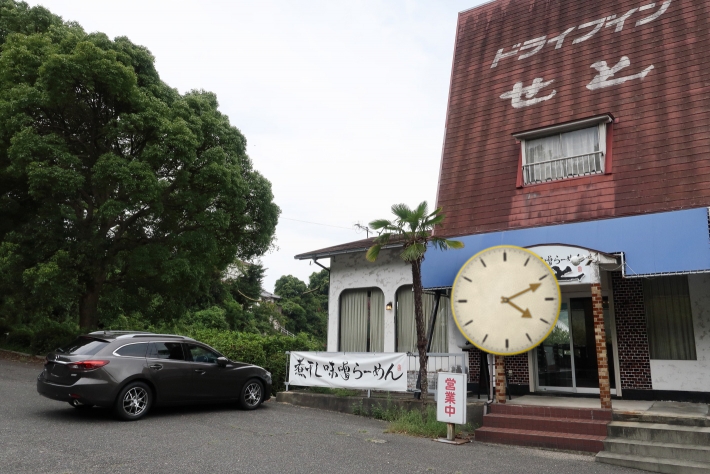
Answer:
{"hour": 4, "minute": 11}
